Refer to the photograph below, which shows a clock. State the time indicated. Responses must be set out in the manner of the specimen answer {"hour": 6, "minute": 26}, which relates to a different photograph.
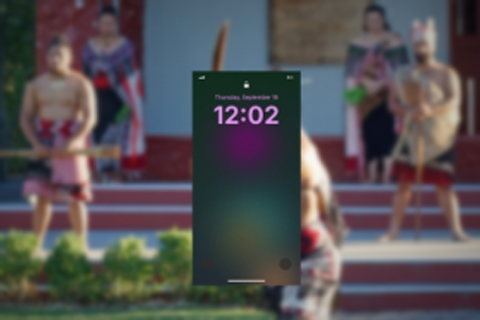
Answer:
{"hour": 12, "minute": 2}
